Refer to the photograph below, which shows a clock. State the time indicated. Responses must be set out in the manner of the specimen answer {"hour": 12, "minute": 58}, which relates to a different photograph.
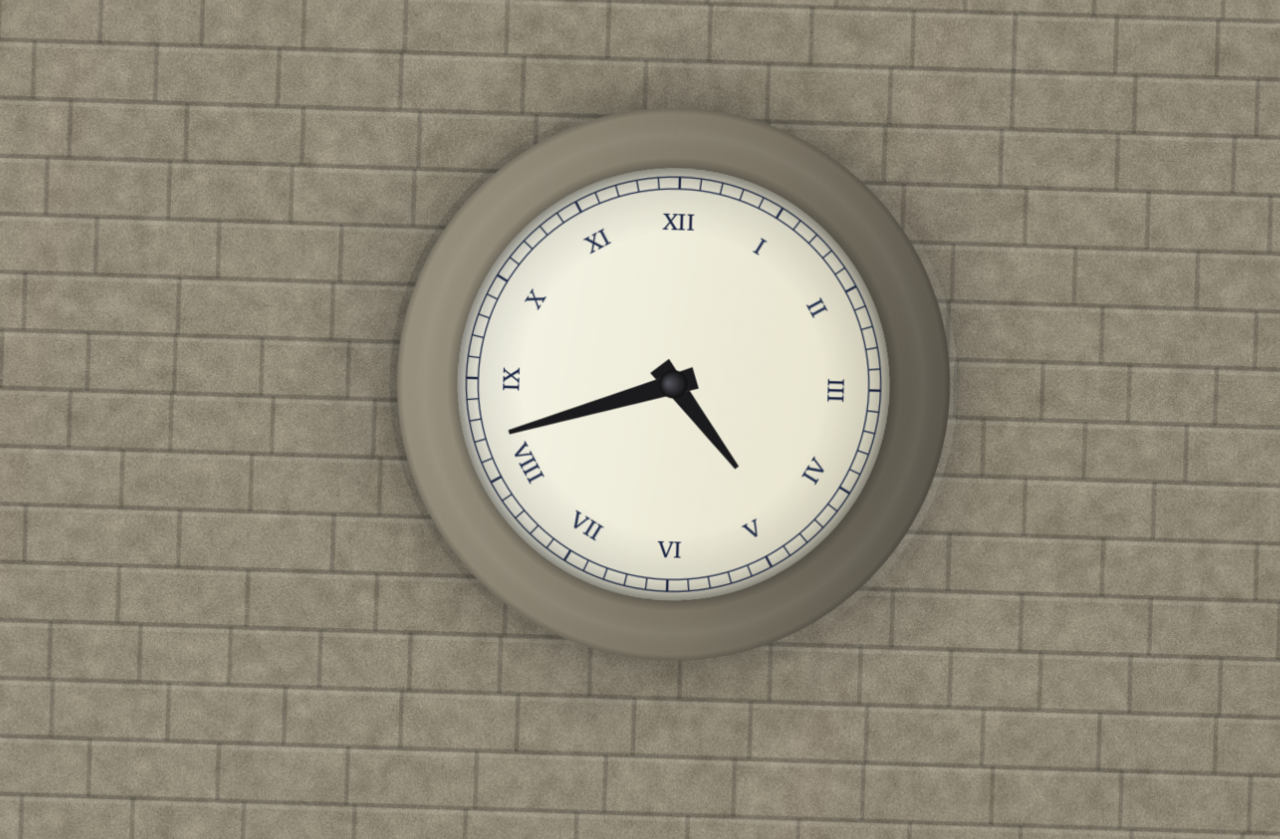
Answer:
{"hour": 4, "minute": 42}
